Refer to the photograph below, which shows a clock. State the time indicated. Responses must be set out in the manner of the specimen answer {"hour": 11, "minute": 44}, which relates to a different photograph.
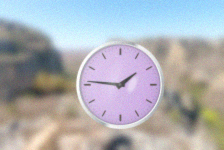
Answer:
{"hour": 1, "minute": 46}
